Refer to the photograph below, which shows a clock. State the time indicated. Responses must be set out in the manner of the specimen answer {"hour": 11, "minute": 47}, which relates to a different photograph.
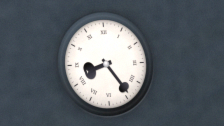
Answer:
{"hour": 8, "minute": 24}
